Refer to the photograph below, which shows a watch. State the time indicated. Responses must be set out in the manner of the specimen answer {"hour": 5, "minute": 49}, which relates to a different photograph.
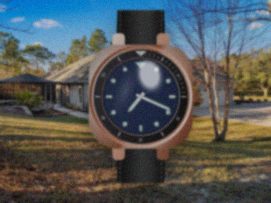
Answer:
{"hour": 7, "minute": 19}
